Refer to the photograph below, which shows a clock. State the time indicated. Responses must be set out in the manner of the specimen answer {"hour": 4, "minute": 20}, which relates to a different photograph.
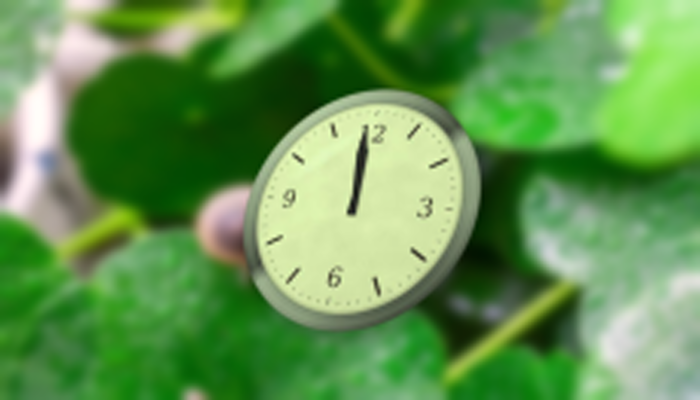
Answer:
{"hour": 11, "minute": 59}
